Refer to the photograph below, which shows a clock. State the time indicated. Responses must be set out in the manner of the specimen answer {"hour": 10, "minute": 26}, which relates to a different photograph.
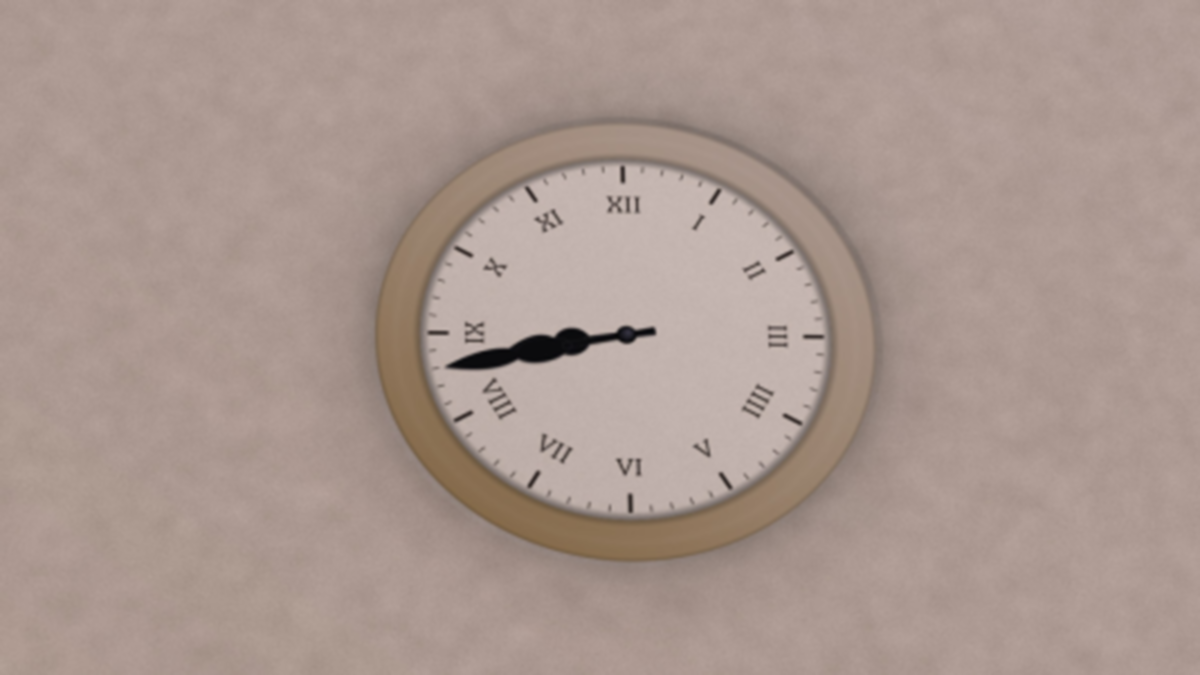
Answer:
{"hour": 8, "minute": 43}
